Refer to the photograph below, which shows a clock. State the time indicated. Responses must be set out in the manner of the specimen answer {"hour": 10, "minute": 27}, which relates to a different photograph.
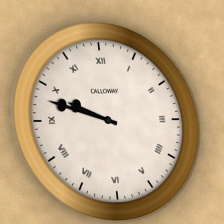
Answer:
{"hour": 9, "minute": 48}
